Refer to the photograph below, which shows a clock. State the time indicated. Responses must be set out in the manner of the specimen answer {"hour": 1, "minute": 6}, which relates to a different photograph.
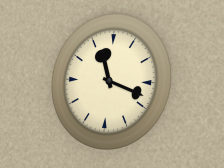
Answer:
{"hour": 11, "minute": 18}
